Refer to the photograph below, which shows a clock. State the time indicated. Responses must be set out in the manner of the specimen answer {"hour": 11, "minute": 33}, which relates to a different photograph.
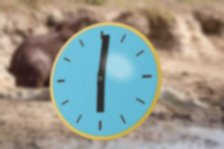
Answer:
{"hour": 6, "minute": 1}
